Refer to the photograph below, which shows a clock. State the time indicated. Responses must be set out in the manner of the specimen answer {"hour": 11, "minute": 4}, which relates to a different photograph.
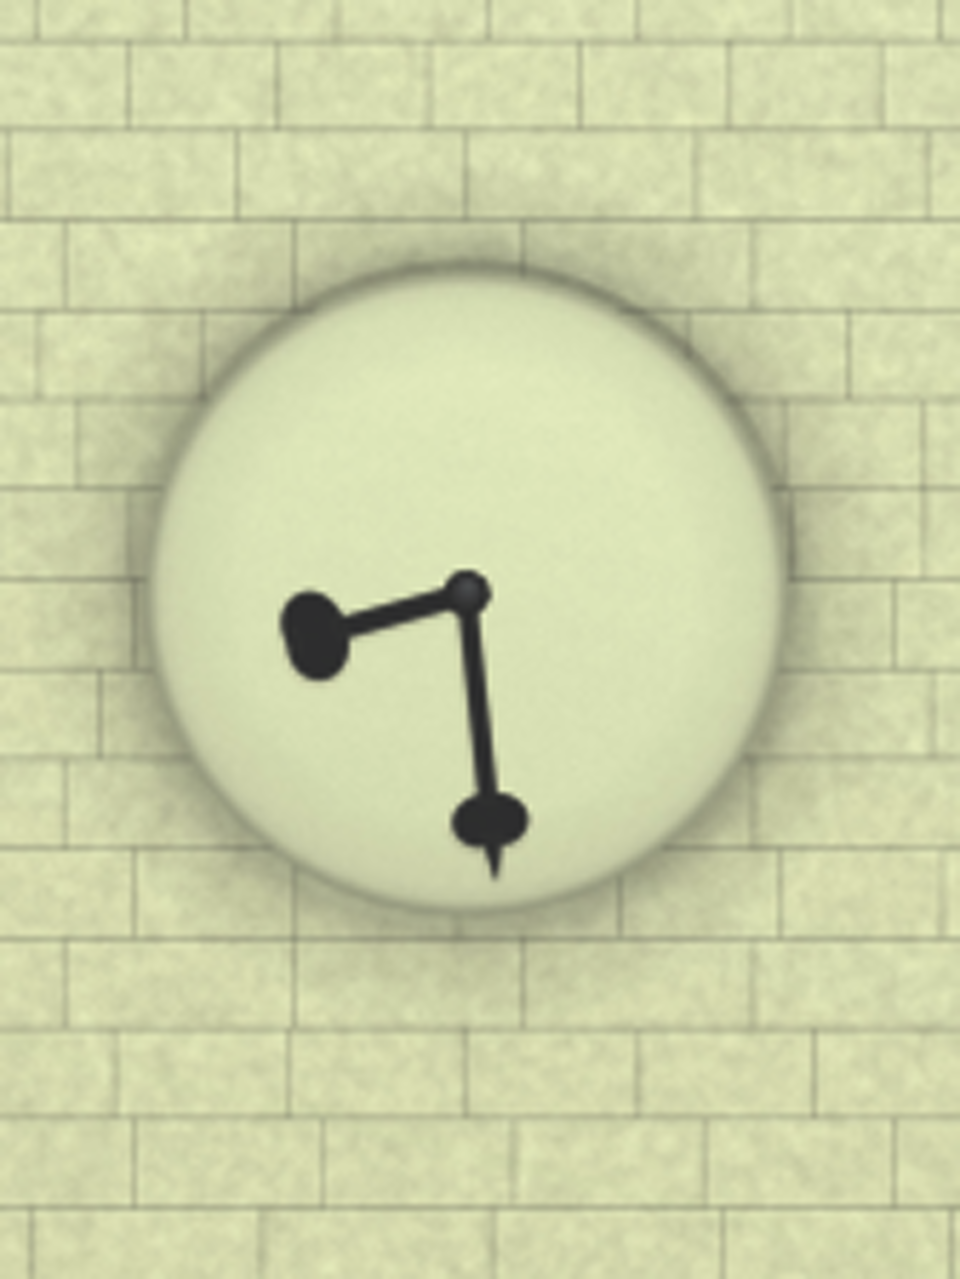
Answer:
{"hour": 8, "minute": 29}
